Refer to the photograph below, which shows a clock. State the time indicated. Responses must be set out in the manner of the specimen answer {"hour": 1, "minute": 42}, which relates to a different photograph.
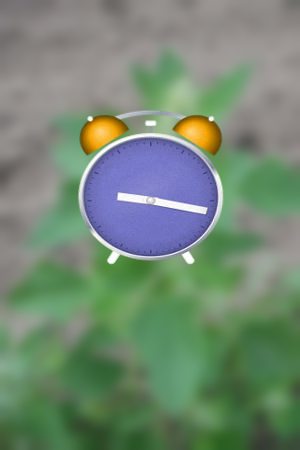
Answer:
{"hour": 9, "minute": 17}
